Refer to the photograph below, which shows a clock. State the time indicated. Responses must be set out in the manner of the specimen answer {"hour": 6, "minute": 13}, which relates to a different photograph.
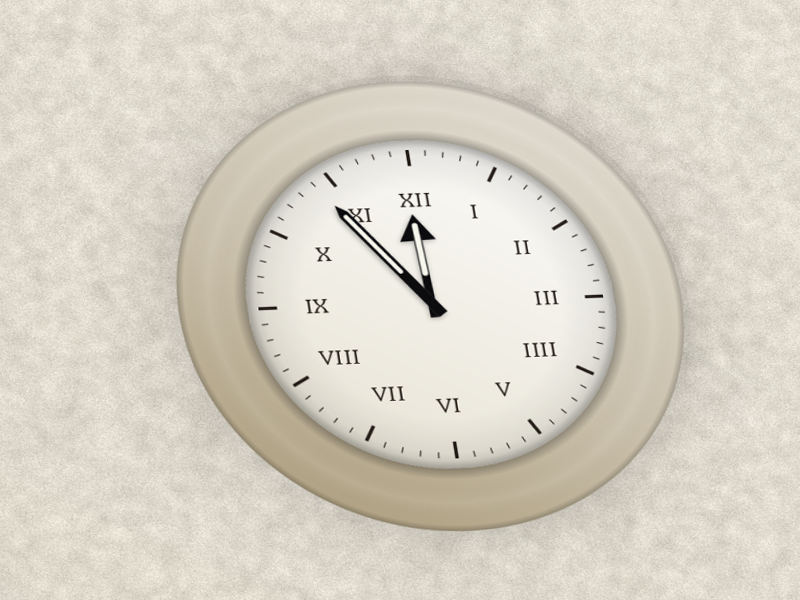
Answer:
{"hour": 11, "minute": 54}
